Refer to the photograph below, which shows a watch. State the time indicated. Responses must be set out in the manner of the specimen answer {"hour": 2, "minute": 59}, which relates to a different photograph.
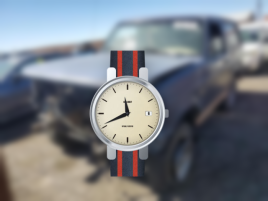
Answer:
{"hour": 11, "minute": 41}
